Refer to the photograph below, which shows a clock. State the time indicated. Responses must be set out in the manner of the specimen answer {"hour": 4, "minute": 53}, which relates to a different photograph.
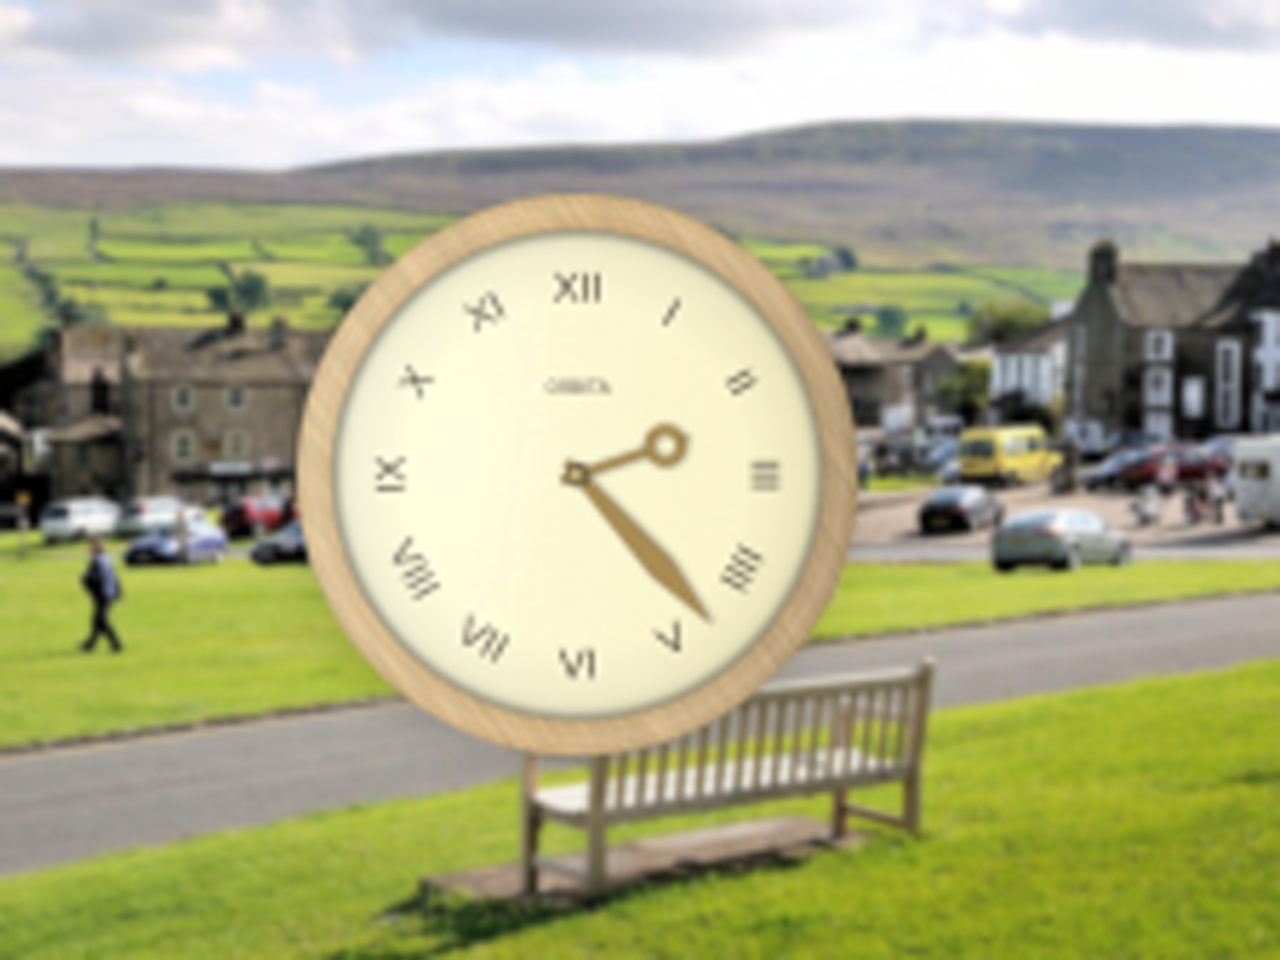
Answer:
{"hour": 2, "minute": 23}
